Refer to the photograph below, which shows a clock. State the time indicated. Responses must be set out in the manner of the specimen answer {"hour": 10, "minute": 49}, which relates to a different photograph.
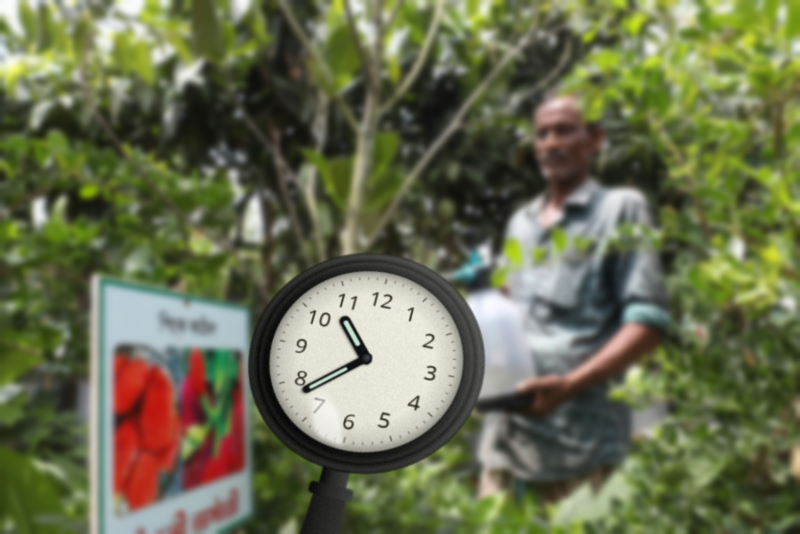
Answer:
{"hour": 10, "minute": 38}
